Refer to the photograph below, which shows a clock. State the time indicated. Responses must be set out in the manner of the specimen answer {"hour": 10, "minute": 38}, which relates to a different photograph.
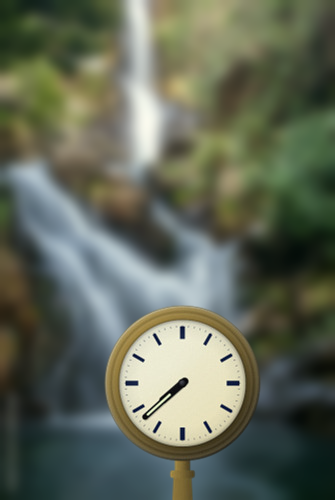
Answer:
{"hour": 7, "minute": 38}
